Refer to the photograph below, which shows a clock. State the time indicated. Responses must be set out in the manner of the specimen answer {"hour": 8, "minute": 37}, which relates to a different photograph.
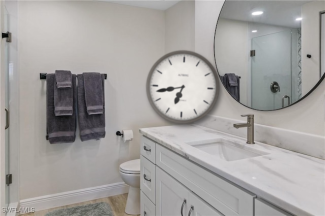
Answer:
{"hour": 6, "minute": 43}
